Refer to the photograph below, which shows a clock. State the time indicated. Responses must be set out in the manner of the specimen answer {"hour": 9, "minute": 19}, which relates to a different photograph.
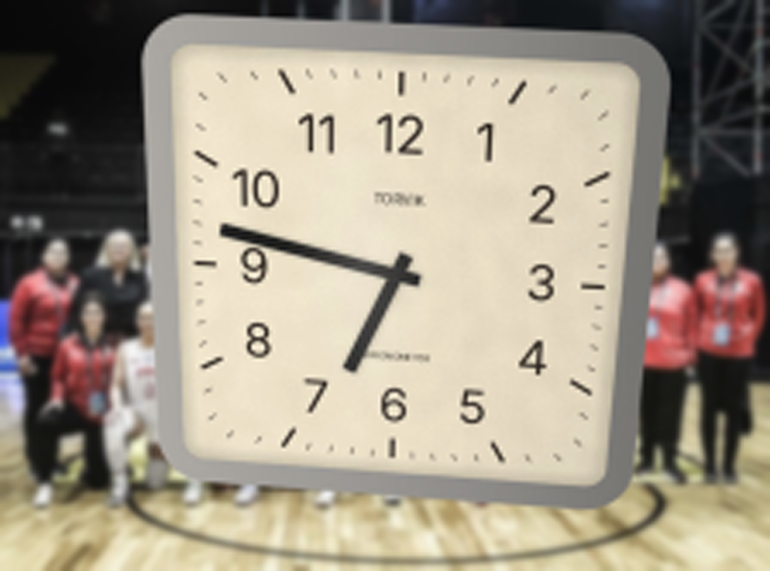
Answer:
{"hour": 6, "minute": 47}
